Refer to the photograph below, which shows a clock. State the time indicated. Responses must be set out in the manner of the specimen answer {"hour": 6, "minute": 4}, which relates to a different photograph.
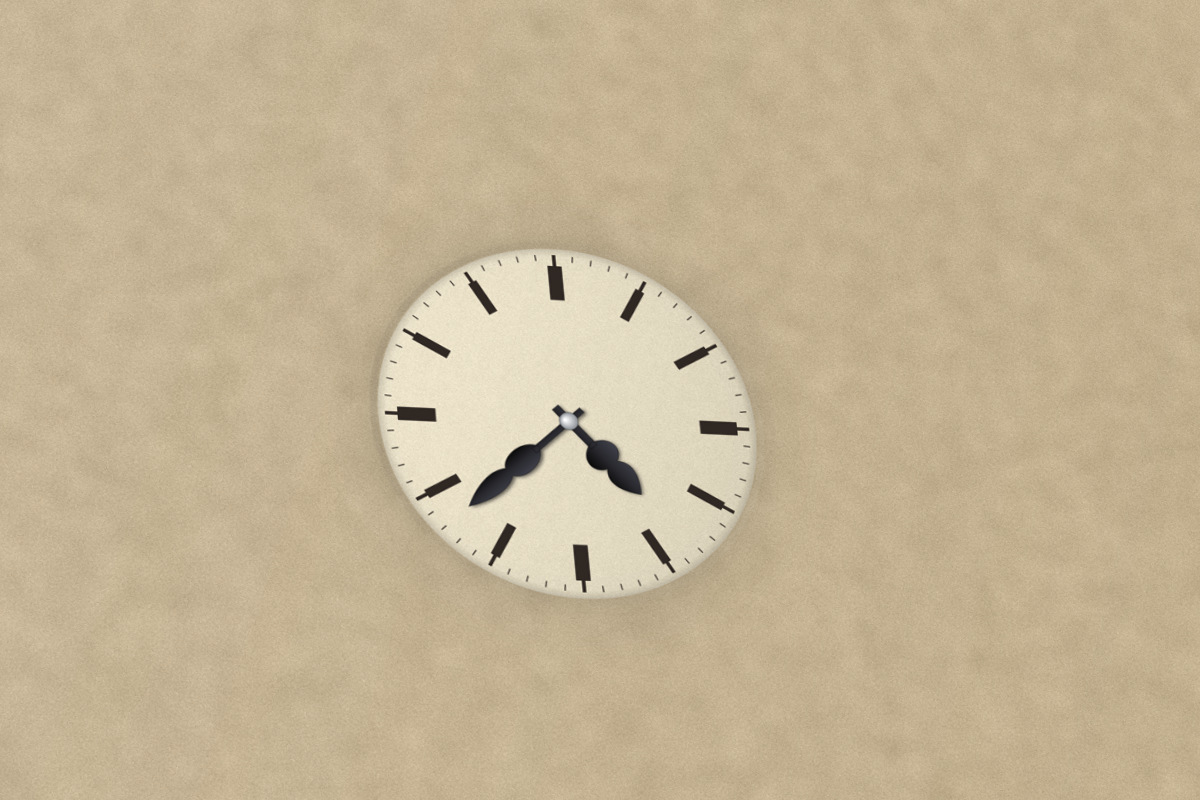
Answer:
{"hour": 4, "minute": 38}
